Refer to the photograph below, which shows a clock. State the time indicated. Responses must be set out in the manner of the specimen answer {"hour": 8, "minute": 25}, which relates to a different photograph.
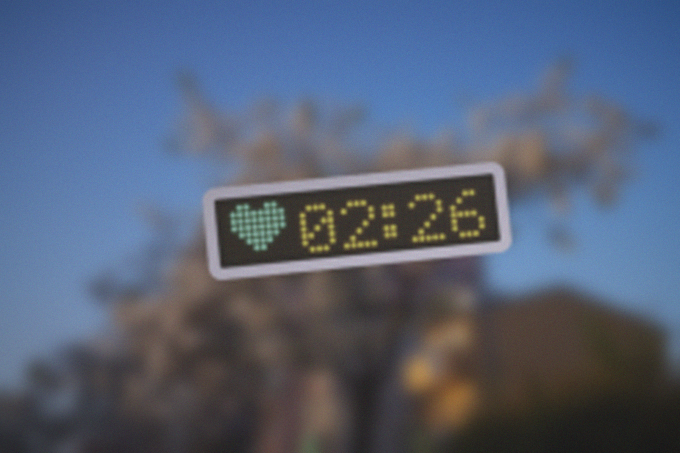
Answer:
{"hour": 2, "minute": 26}
